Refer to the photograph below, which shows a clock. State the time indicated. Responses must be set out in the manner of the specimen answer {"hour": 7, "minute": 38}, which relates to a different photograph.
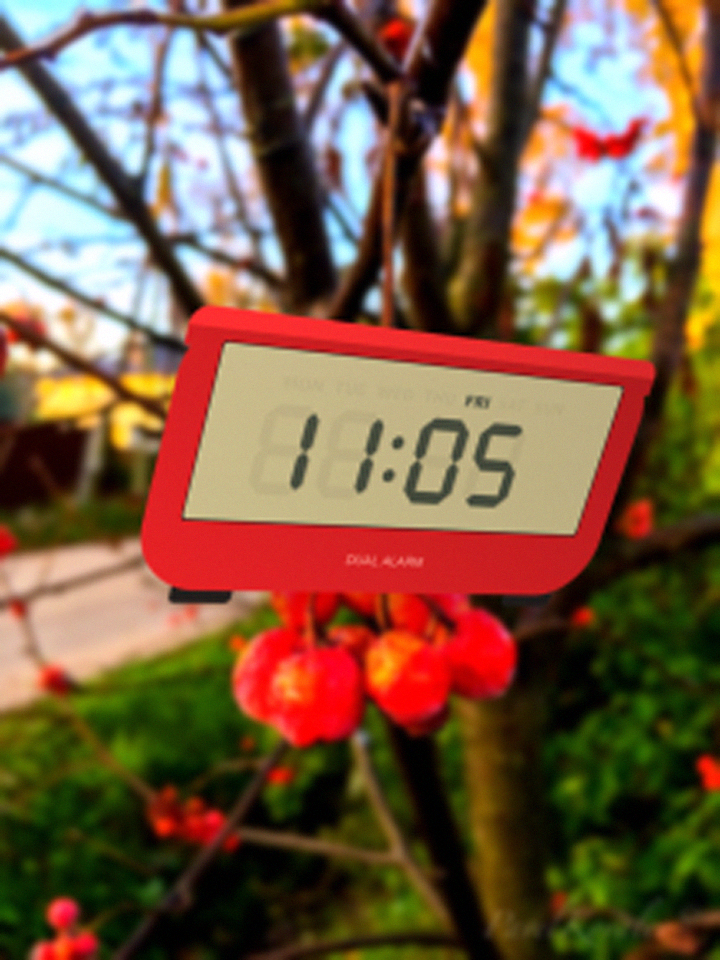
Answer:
{"hour": 11, "minute": 5}
